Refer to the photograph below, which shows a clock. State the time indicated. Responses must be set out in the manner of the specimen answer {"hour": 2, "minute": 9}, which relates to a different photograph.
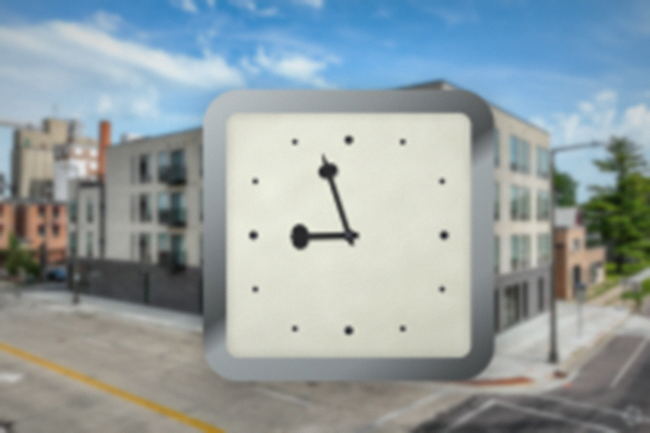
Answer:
{"hour": 8, "minute": 57}
